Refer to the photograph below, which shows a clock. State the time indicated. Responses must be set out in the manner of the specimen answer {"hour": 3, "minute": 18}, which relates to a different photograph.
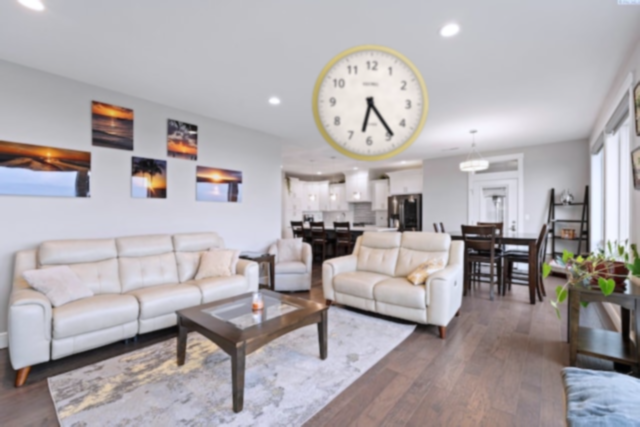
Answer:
{"hour": 6, "minute": 24}
